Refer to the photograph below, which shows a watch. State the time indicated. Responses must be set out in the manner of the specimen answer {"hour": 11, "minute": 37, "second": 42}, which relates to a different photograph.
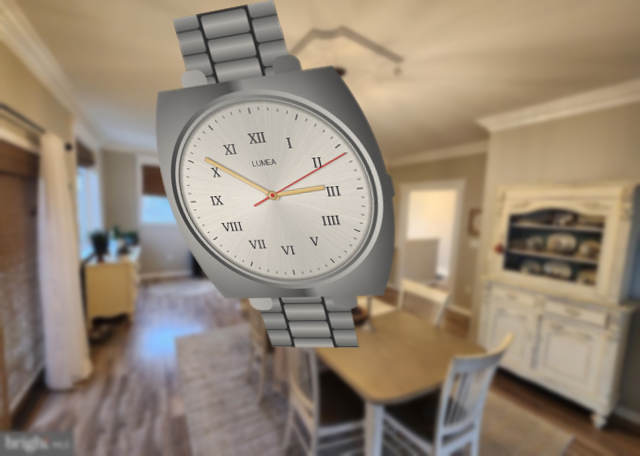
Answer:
{"hour": 2, "minute": 51, "second": 11}
